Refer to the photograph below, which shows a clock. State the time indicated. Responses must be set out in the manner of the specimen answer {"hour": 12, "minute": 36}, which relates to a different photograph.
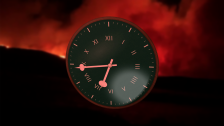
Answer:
{"hour": 6, "minute": 44}
